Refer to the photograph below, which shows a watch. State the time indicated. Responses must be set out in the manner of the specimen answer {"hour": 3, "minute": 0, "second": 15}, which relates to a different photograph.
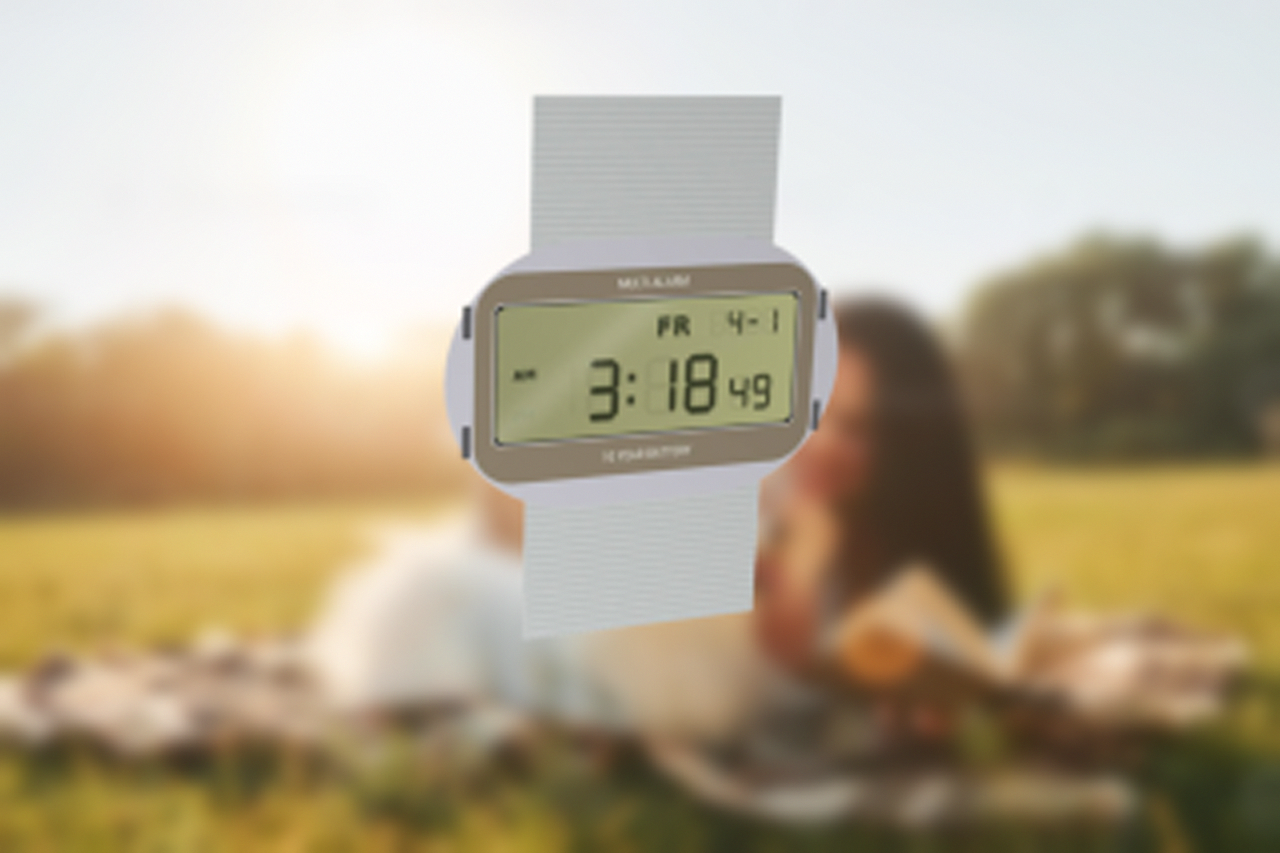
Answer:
{"hour": 3, "minute": 18, "second": 49}
